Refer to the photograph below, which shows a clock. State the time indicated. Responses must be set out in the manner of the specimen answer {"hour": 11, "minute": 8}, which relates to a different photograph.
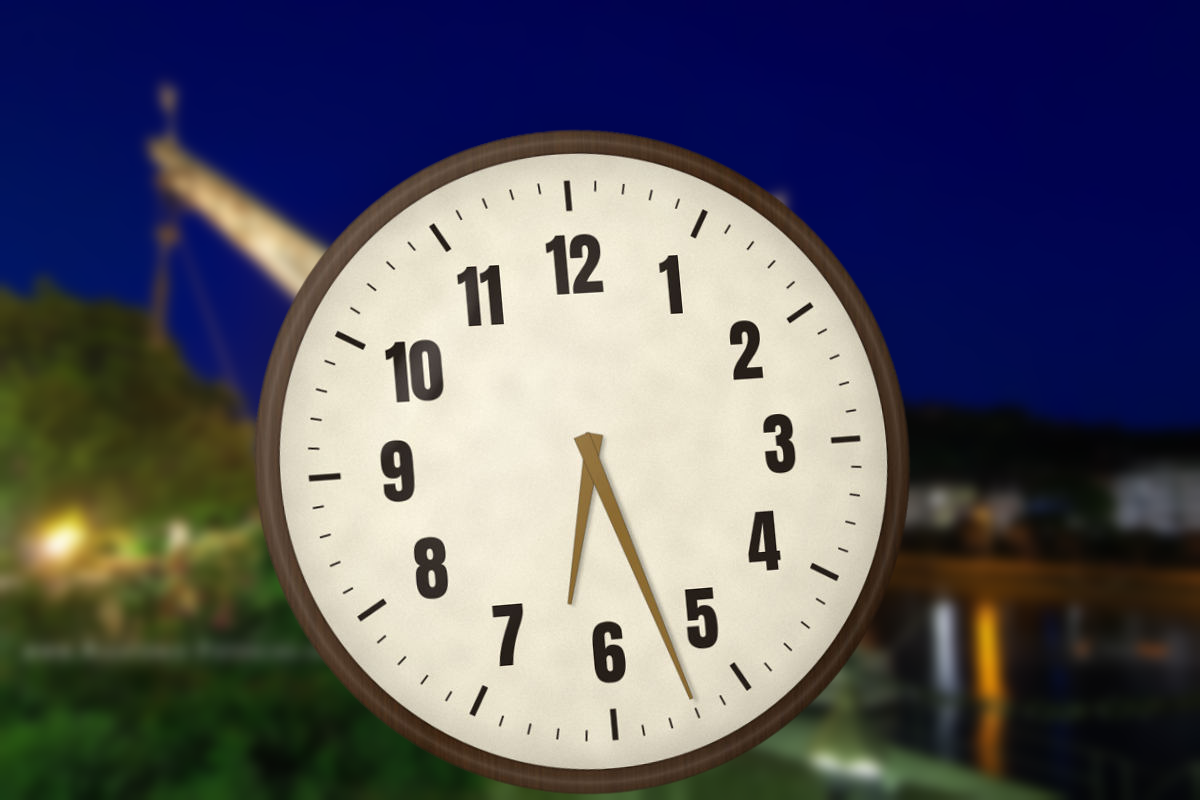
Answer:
{"hour": 6, "minute": 27}
